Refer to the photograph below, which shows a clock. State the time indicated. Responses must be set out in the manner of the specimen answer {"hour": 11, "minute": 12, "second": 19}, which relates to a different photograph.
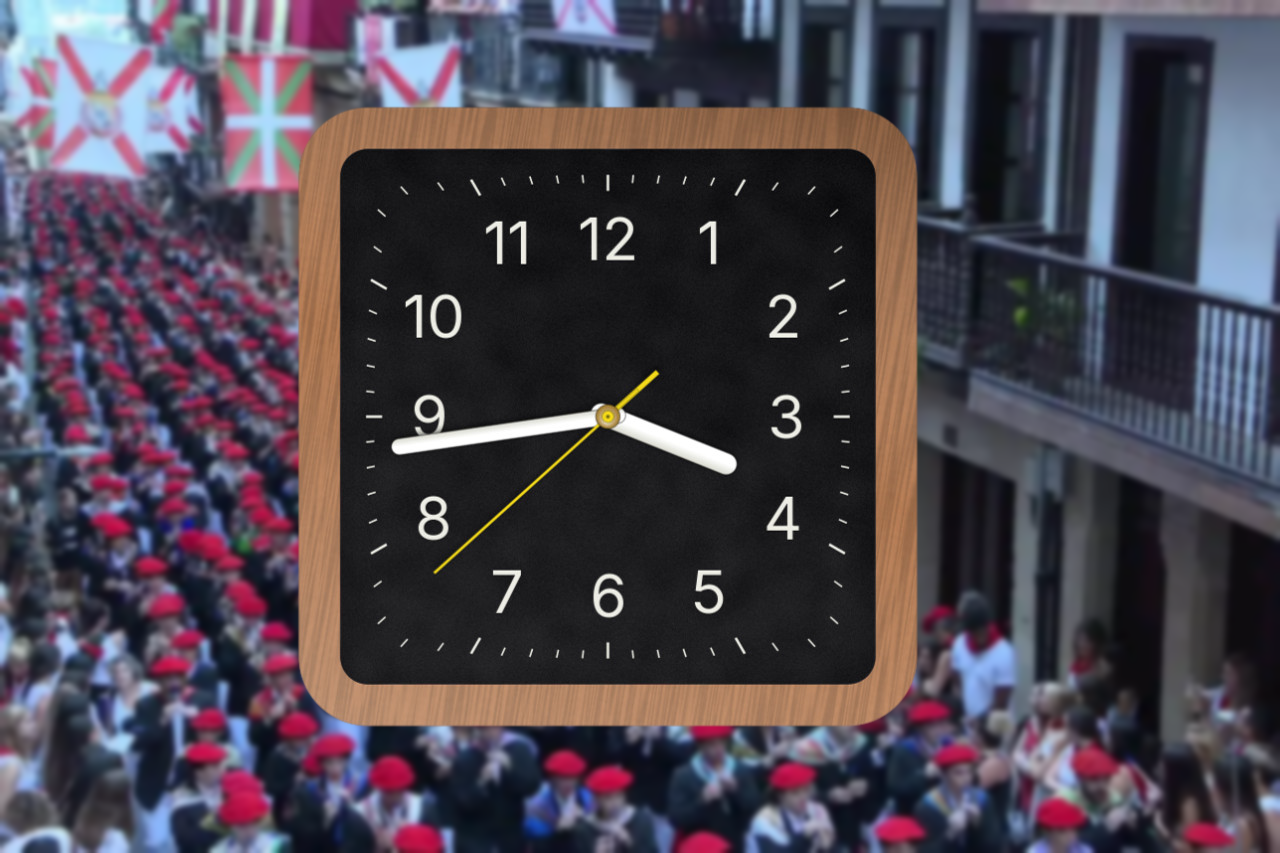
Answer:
{"hour": 3, "minute": 43, "second": 38}
